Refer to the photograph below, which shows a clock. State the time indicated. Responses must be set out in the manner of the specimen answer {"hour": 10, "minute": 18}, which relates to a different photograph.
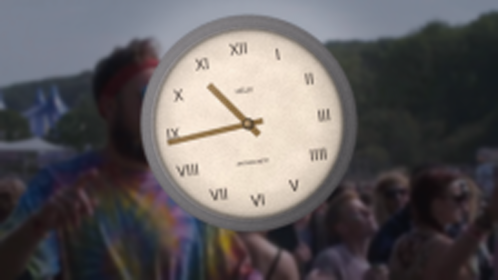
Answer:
{"hour": 10, "minute": 44}
